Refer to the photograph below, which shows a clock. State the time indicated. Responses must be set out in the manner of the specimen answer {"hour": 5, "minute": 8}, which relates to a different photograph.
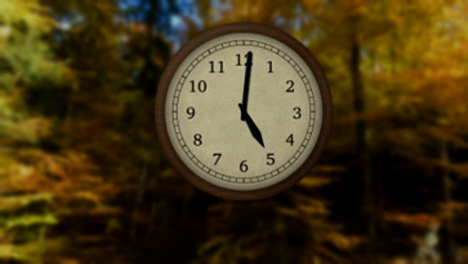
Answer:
{"hour": 5, "minute": 1}
